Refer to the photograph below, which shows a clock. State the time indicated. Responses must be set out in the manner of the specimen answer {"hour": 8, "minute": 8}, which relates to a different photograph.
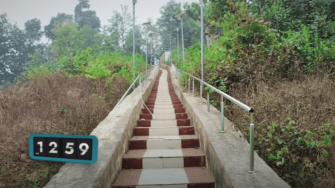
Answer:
{"hour": 12, "minute": 59}
